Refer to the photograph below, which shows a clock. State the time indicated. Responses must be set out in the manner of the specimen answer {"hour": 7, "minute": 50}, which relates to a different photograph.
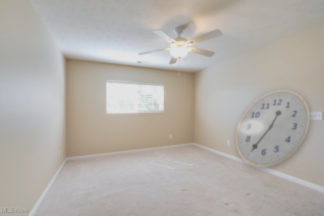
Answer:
{"hour": 12, "minute": 35}
